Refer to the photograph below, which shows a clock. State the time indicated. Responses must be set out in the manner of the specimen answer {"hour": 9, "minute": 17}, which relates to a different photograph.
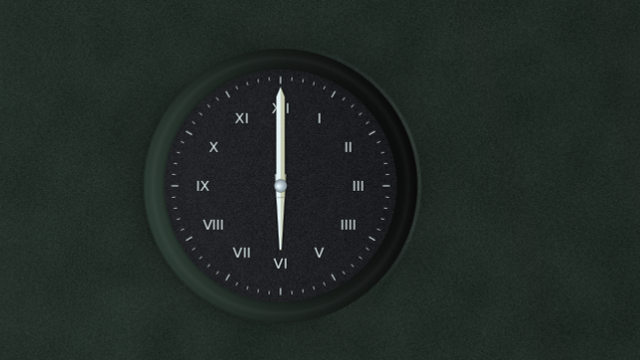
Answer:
{"hour": 6, "minute": 0}
